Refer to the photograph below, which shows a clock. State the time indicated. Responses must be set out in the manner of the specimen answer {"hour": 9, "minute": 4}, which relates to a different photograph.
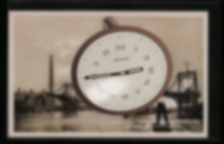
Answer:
{"hour": 2, "minute": 45}
